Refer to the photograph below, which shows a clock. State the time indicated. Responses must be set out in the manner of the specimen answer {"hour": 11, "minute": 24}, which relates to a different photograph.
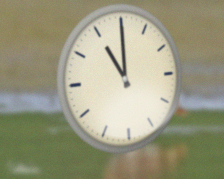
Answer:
{"hour": 11, "minute": 0}
